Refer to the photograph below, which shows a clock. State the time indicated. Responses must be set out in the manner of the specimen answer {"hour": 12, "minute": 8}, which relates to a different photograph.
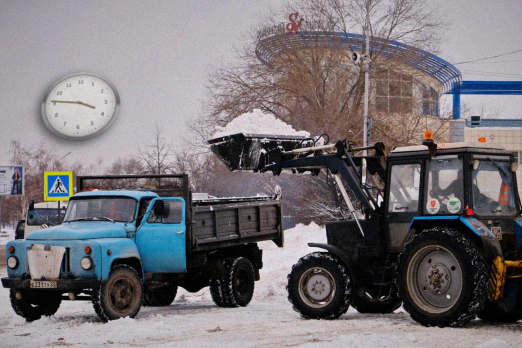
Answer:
{"hour": 3, "minute": 46}
